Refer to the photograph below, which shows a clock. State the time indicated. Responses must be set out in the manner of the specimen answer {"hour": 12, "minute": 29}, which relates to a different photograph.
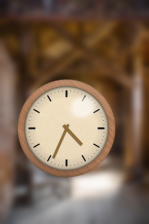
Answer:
{"hour": 4, "minute": 34}
